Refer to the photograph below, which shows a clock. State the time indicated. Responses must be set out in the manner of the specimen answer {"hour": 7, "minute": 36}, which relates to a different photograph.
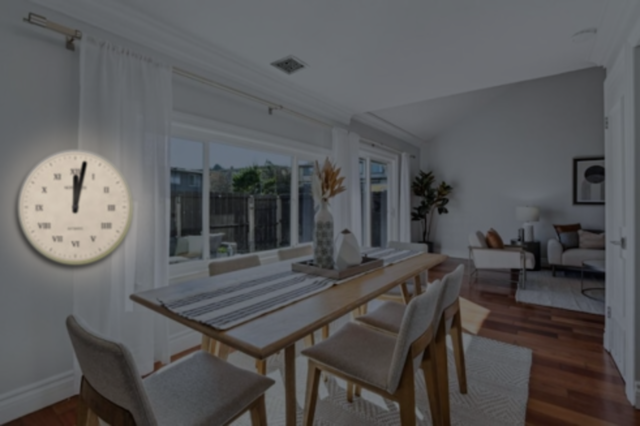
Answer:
{"hour": 12, "minute": 2}
